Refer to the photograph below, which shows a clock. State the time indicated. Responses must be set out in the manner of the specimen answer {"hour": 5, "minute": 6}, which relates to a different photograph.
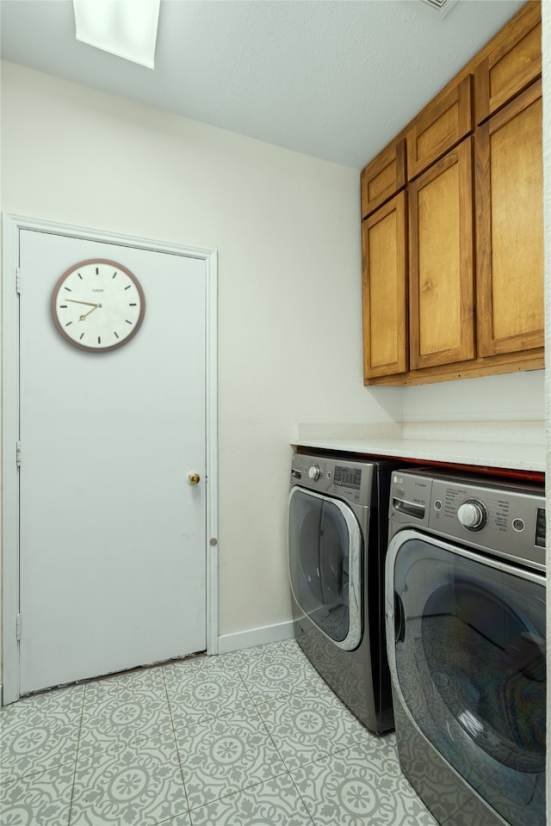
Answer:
{"hour": 7, "minute": 47}
